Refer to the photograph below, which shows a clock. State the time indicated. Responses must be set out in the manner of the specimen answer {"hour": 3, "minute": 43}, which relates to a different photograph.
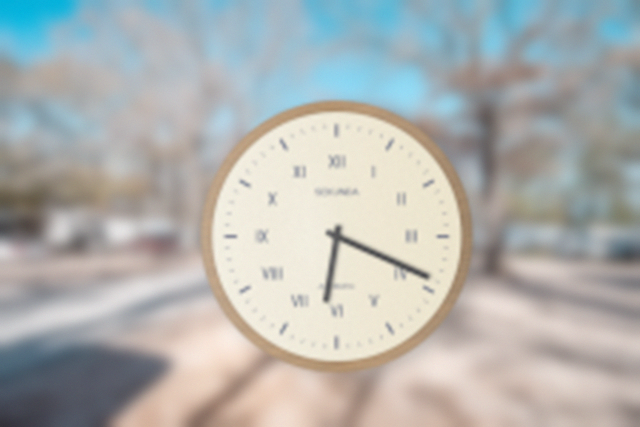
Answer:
{"hour": 6, "minute": 19}
